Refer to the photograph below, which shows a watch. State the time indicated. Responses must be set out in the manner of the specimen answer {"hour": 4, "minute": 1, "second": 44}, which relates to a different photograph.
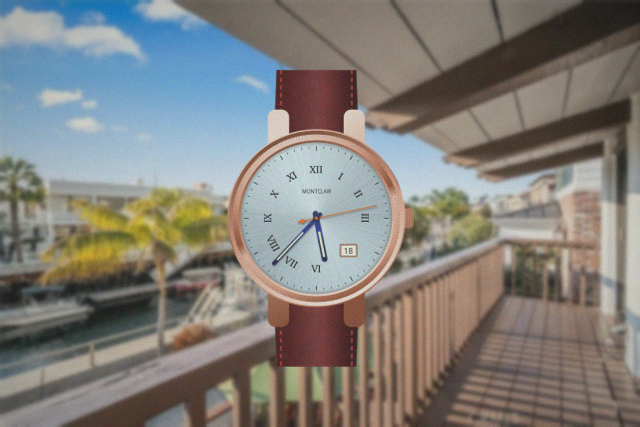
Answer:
{"hour": 5, "minute": 37, "second": 13}
